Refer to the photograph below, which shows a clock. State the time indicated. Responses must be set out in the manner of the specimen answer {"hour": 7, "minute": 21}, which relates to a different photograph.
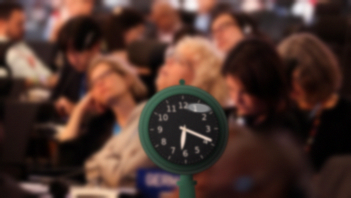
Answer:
{"hour": 6, "minute": 19}
